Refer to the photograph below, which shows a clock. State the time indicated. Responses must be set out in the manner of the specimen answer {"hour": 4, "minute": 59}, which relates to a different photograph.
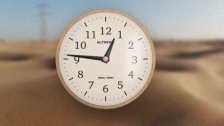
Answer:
{"hour": 12, "minute": 46}
